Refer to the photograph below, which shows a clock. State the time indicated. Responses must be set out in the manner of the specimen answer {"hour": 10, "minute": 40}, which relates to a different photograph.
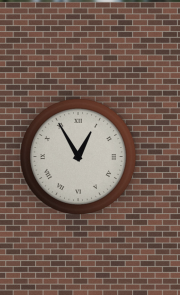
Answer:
{"hour": 12, "minute": 55}
